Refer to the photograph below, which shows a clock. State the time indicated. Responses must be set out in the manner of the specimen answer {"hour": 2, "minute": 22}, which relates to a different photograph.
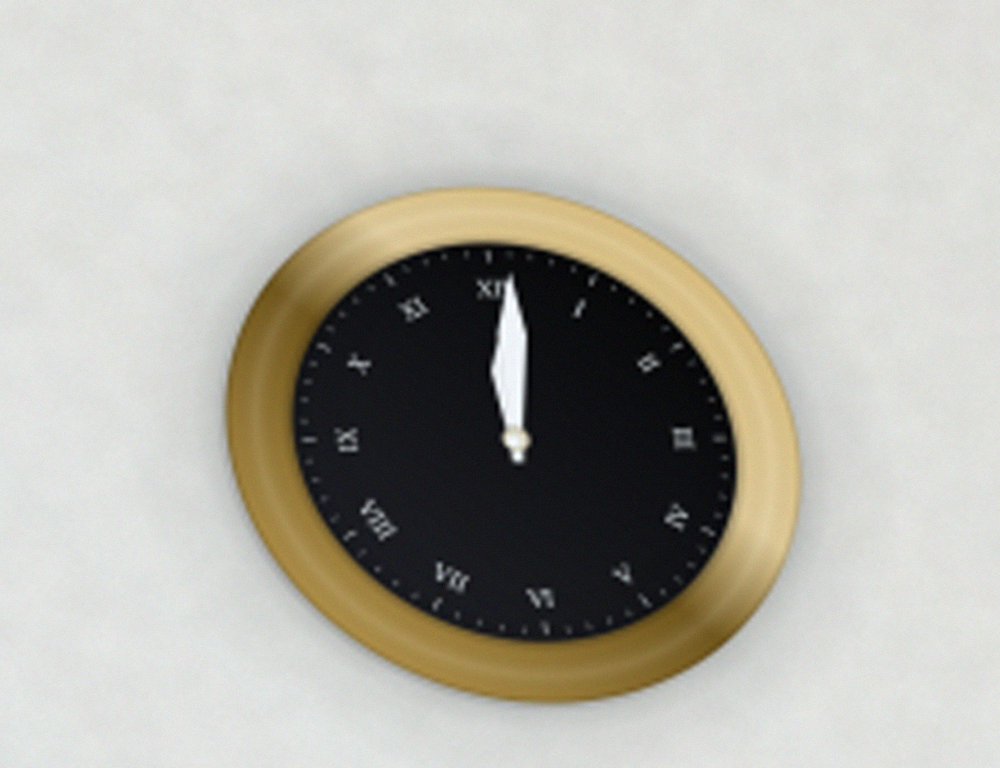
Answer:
{"hour": 12, "minute": 1}
